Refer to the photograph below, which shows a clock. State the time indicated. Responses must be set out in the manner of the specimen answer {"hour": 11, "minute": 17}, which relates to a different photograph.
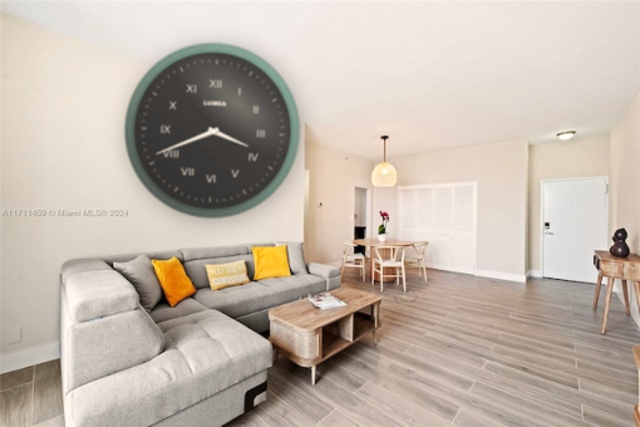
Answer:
{"hour": 3, "minute": 41}
